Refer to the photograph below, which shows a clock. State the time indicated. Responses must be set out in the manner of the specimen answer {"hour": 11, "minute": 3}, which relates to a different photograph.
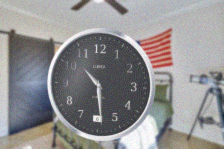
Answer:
{"hour": 10, "minute": 29}
